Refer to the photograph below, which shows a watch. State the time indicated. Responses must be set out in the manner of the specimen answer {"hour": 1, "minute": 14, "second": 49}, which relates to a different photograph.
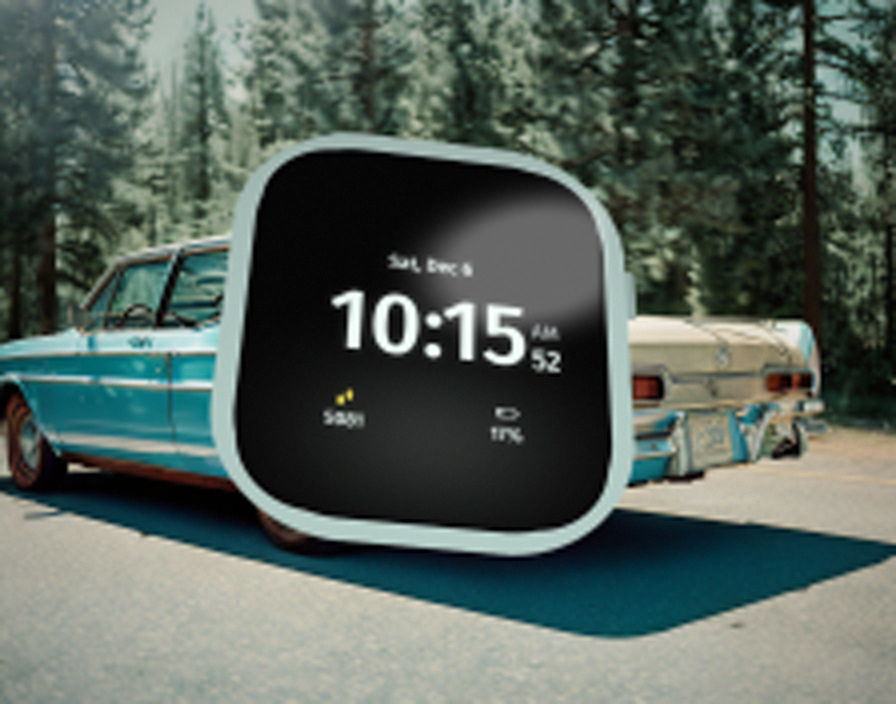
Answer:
{"hour": 10, "minute": 15, "second": 52}
